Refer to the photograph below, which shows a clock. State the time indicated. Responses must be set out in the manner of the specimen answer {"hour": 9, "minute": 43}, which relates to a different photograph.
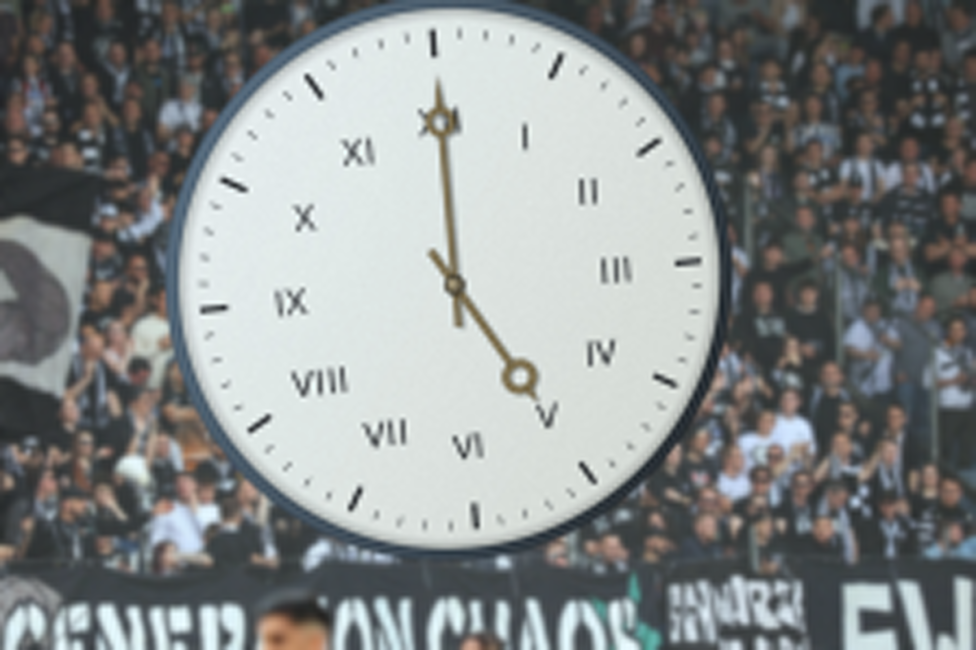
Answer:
{"hour": 5, "minute": 0}
